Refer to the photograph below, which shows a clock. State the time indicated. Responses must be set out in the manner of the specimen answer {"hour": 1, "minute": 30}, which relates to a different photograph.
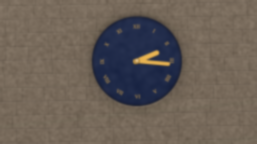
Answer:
{"hour": 2, "minute": 16}
